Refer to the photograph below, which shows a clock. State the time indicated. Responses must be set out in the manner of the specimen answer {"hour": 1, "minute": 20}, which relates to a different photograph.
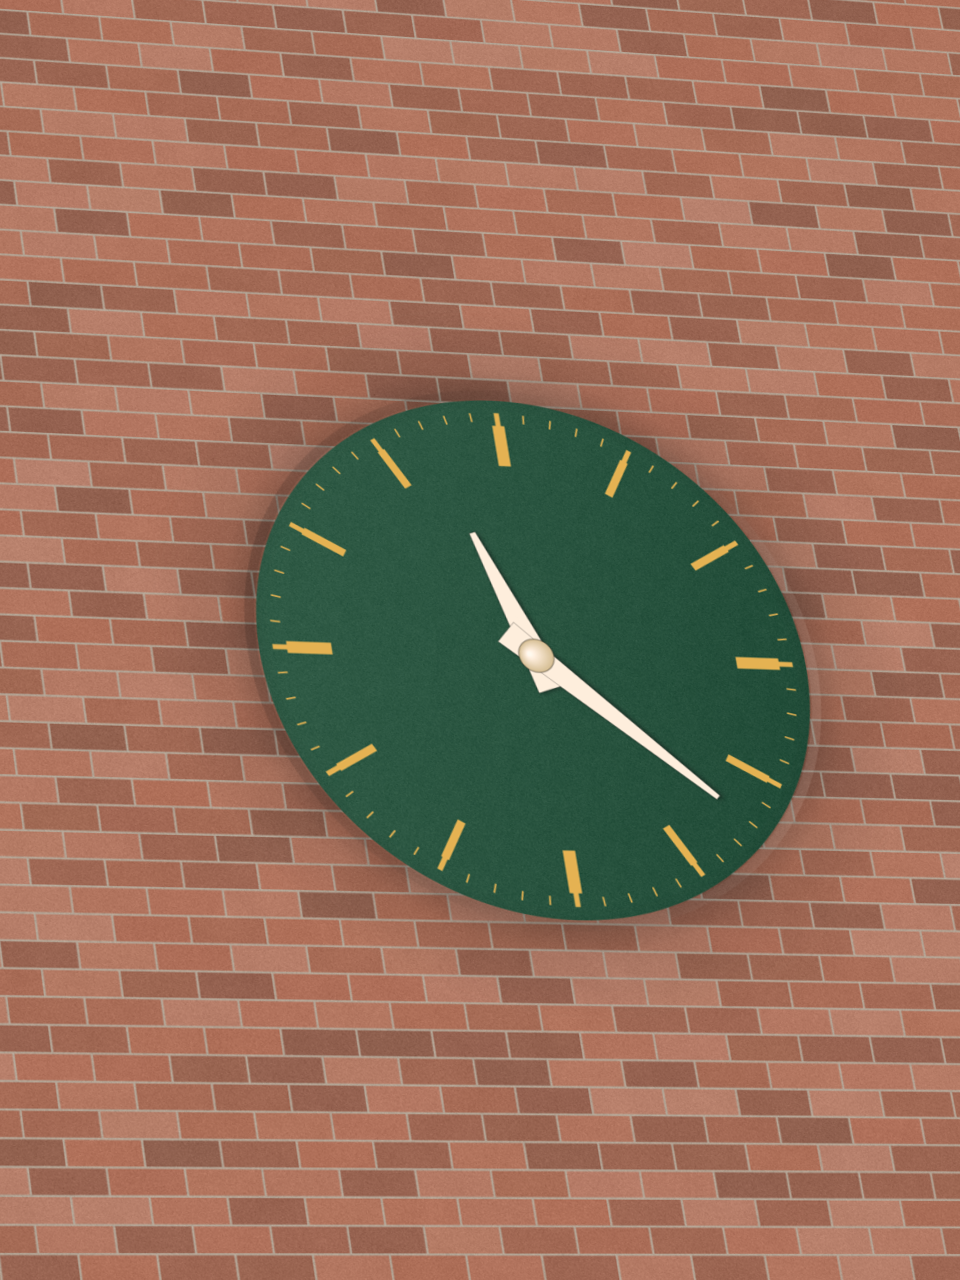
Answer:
{"hour": 11, "minute": 22}
